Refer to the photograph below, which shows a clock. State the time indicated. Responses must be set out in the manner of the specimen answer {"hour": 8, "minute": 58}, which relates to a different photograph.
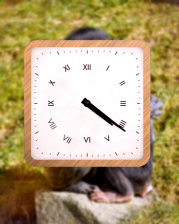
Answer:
{"hour": 4, "minute": 21}
